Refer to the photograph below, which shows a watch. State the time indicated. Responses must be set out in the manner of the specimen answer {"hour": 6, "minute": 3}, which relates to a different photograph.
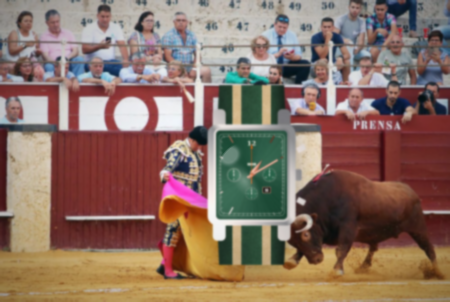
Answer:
{"hour": 1, "minute": 10}
